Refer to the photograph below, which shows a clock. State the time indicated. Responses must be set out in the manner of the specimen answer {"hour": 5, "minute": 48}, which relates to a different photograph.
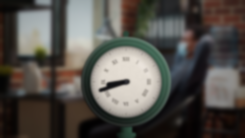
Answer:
{"hour": 8, "minute": 42}
